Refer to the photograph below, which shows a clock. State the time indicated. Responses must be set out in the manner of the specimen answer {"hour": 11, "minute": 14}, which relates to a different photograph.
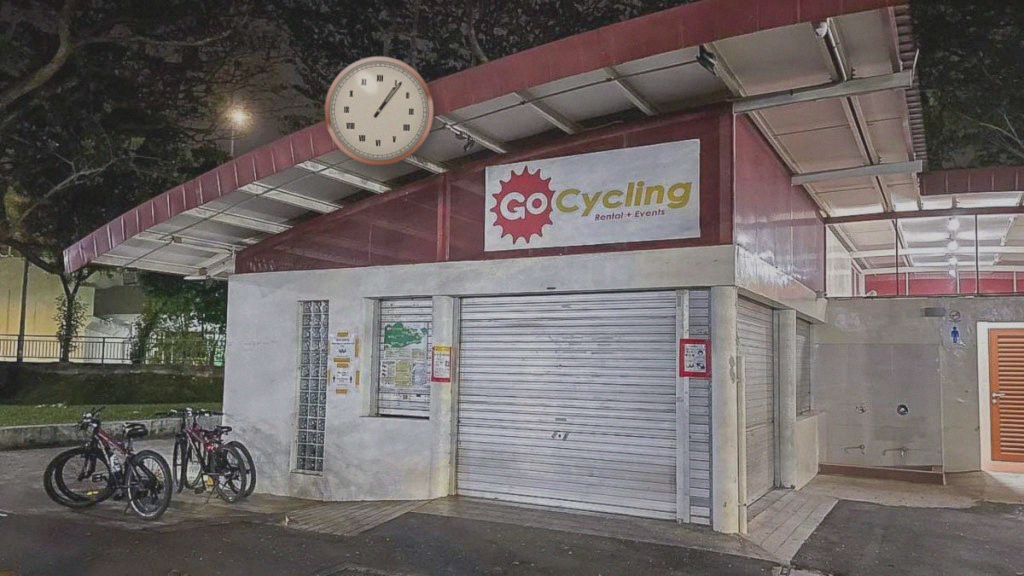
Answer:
{"hour": 1, "minute": 6}
